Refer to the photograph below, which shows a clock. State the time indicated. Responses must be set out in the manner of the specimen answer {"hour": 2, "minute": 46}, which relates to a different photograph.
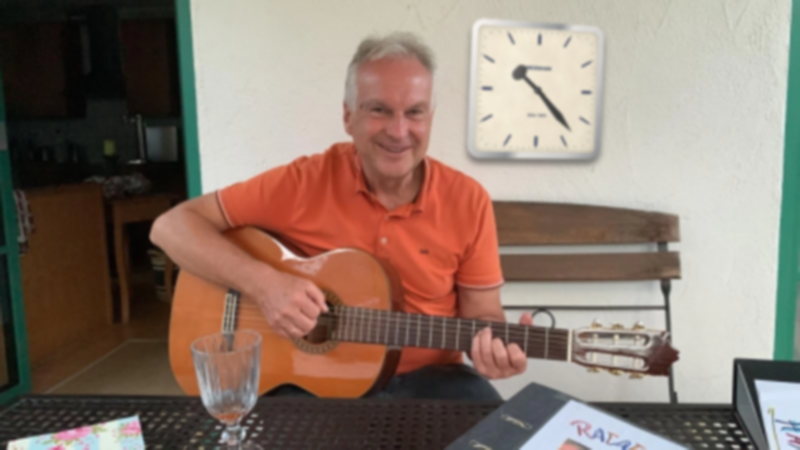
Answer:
{"hour": 10, "minute": 23}
